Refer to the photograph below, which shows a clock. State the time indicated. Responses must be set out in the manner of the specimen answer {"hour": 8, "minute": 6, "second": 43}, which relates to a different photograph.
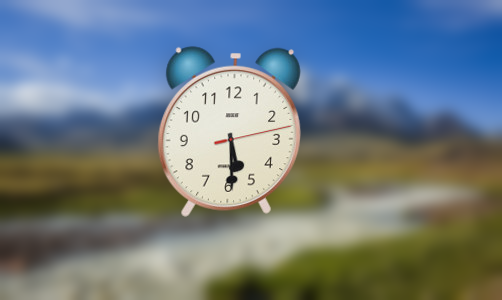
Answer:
{"hour": 5, "minute": 29, "second": 13}
